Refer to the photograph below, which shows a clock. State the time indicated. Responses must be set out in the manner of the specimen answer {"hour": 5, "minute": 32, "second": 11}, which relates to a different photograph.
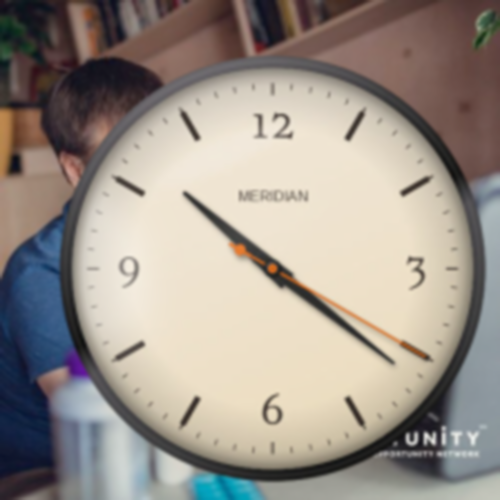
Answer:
{"hour": 10, "minute": 21, "second": 20}
